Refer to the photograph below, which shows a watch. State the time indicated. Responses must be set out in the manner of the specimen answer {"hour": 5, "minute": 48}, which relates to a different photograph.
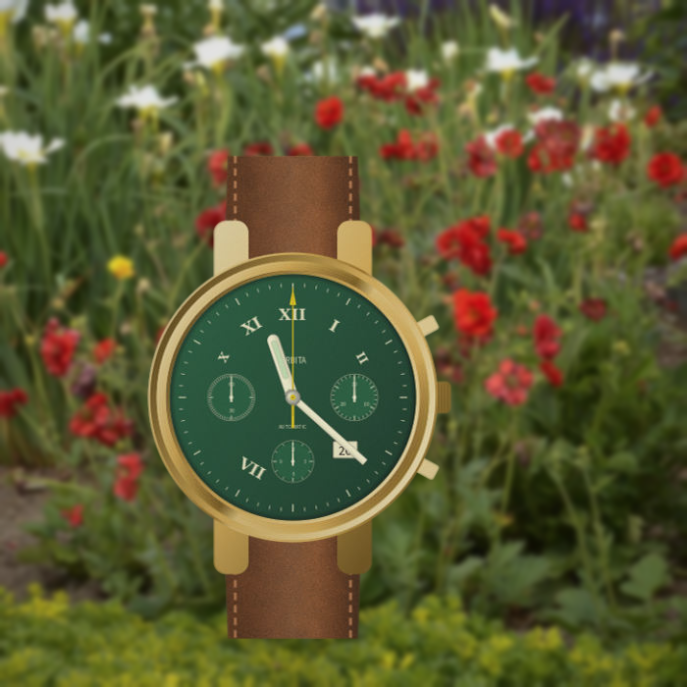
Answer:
{"hour": 11, "minute": 22}
